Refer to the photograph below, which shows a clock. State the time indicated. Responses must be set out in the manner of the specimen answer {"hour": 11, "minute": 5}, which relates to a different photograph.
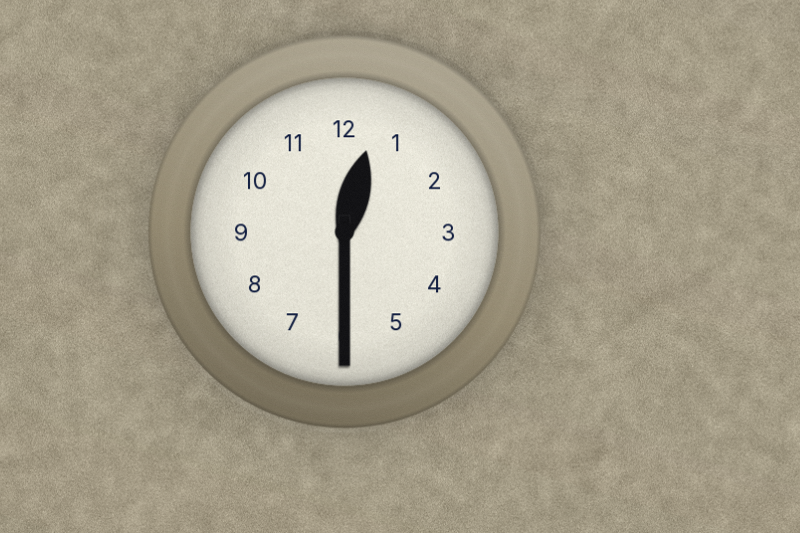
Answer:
{"hour": 12, "minute": 30}
